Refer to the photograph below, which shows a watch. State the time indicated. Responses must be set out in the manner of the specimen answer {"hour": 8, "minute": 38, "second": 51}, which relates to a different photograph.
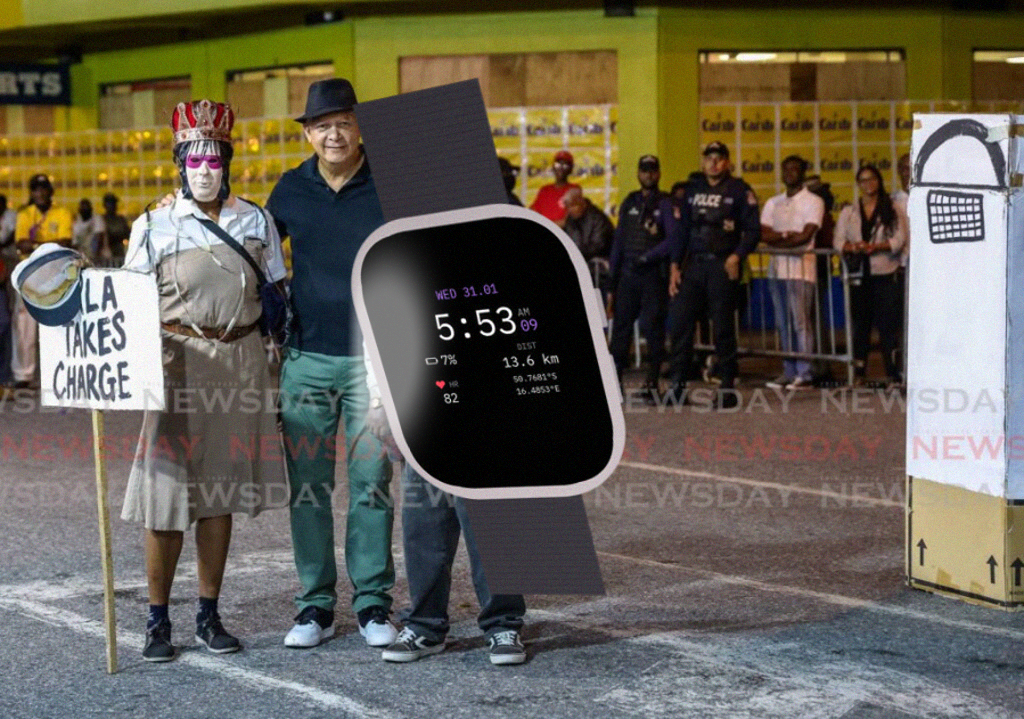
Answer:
{"hour": 5, "minute": 53, "second": 9}
